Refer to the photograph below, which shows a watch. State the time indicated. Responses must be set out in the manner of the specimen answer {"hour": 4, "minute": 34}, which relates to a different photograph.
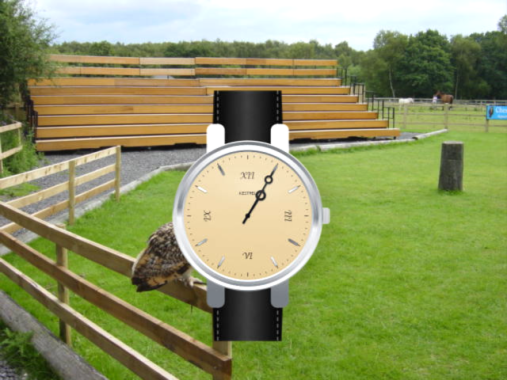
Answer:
{"hour": 1, "minute": 5}
